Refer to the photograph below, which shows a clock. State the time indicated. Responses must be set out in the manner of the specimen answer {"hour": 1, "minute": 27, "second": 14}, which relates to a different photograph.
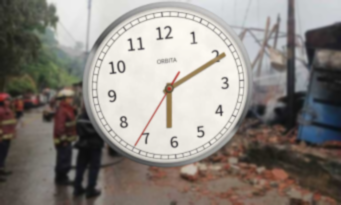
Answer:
{"hour": 6, "minute": 10, "second": 36}
